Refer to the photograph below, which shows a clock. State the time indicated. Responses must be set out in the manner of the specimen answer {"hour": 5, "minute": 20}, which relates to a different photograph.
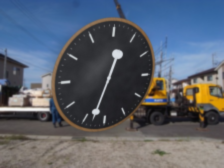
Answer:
{"hour": 12, "minute": 33}
